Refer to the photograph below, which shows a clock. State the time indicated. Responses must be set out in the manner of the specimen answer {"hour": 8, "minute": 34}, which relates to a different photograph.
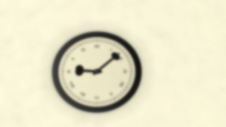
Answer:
{"hour": 9, "minute": 8}
